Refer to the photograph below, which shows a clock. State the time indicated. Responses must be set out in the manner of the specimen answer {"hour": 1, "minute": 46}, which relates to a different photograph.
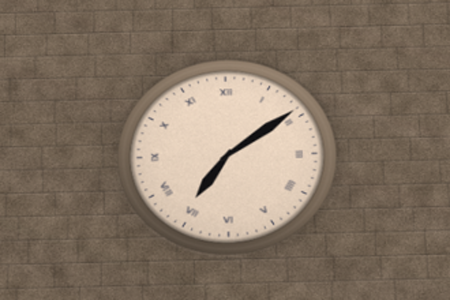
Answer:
{"hour": 7, "minute": 9}
